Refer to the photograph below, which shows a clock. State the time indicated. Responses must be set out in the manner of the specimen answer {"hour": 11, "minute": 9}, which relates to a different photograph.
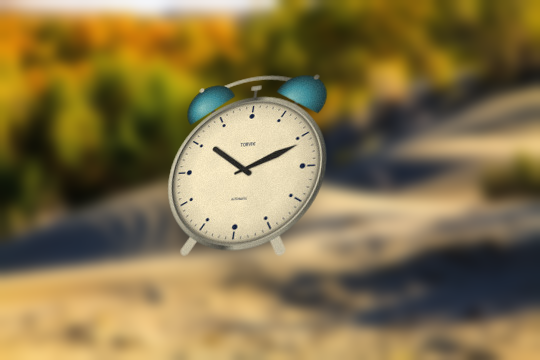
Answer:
{"hour": 10, "minute": 11}
